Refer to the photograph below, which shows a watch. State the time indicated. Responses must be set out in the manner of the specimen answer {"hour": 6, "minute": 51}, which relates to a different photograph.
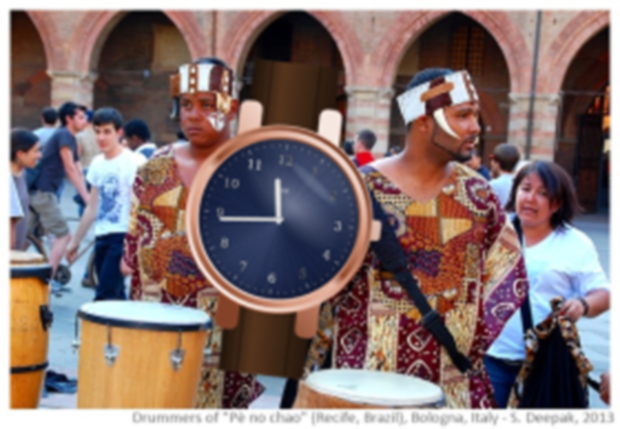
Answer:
{"hour": 11, "minute": 44}
